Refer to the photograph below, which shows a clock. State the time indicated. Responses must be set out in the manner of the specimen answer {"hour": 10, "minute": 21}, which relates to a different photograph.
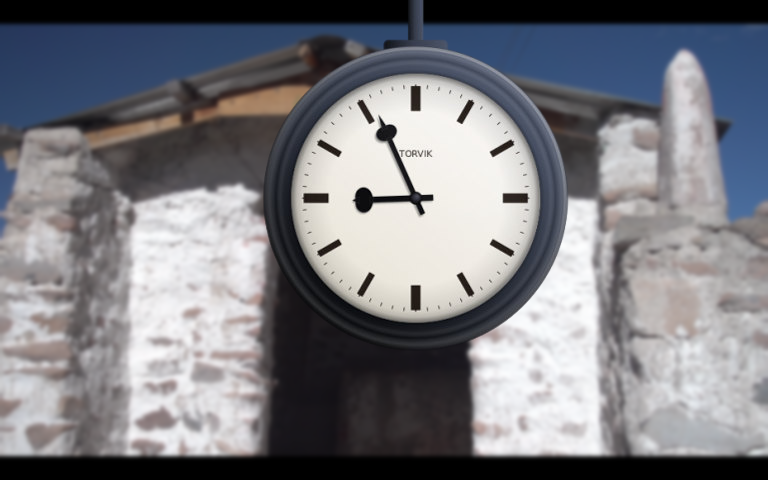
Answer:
{"hour": 8, "minute": 56}
